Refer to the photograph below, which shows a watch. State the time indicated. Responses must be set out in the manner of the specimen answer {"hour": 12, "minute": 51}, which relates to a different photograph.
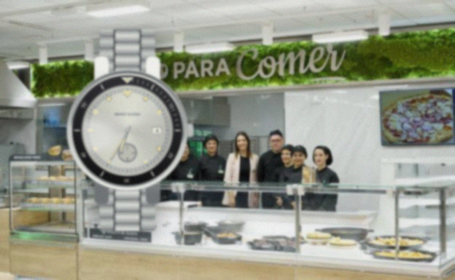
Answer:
{"hour": 6, "minute": 35}
